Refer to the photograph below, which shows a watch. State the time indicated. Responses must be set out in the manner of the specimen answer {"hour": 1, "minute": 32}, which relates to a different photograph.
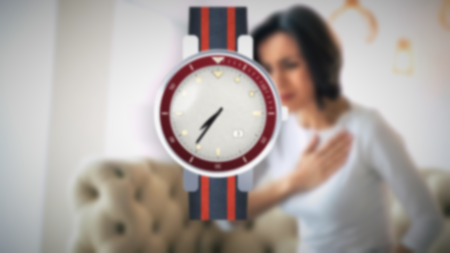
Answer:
{"hour": 7, "minute": 36}
